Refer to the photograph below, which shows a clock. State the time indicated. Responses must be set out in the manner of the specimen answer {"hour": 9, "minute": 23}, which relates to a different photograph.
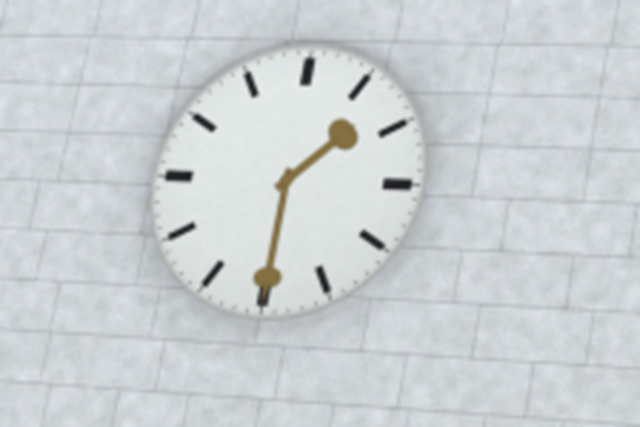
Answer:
{"hour": 1, "minute": 30}
